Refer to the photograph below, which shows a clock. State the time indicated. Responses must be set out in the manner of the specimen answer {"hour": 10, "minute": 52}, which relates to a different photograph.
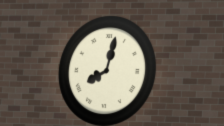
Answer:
{"hour": 8, "minute": 2}
